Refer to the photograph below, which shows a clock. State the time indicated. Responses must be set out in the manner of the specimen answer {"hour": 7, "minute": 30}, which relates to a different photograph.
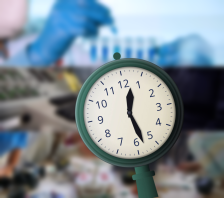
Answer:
{"hour": 12, "minute": 28}
